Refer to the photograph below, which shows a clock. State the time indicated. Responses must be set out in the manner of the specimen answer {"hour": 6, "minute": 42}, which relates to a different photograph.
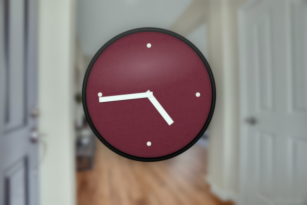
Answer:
{"hour": 4, "minute": 44}
